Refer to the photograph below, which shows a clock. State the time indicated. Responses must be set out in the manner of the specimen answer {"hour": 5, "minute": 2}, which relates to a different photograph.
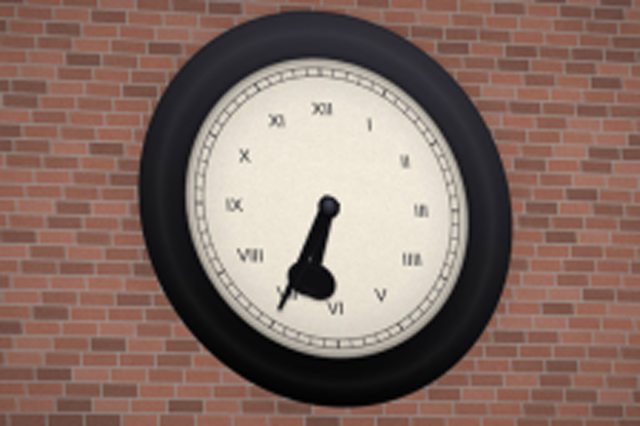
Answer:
{"hour": 6, "minute": 35}
